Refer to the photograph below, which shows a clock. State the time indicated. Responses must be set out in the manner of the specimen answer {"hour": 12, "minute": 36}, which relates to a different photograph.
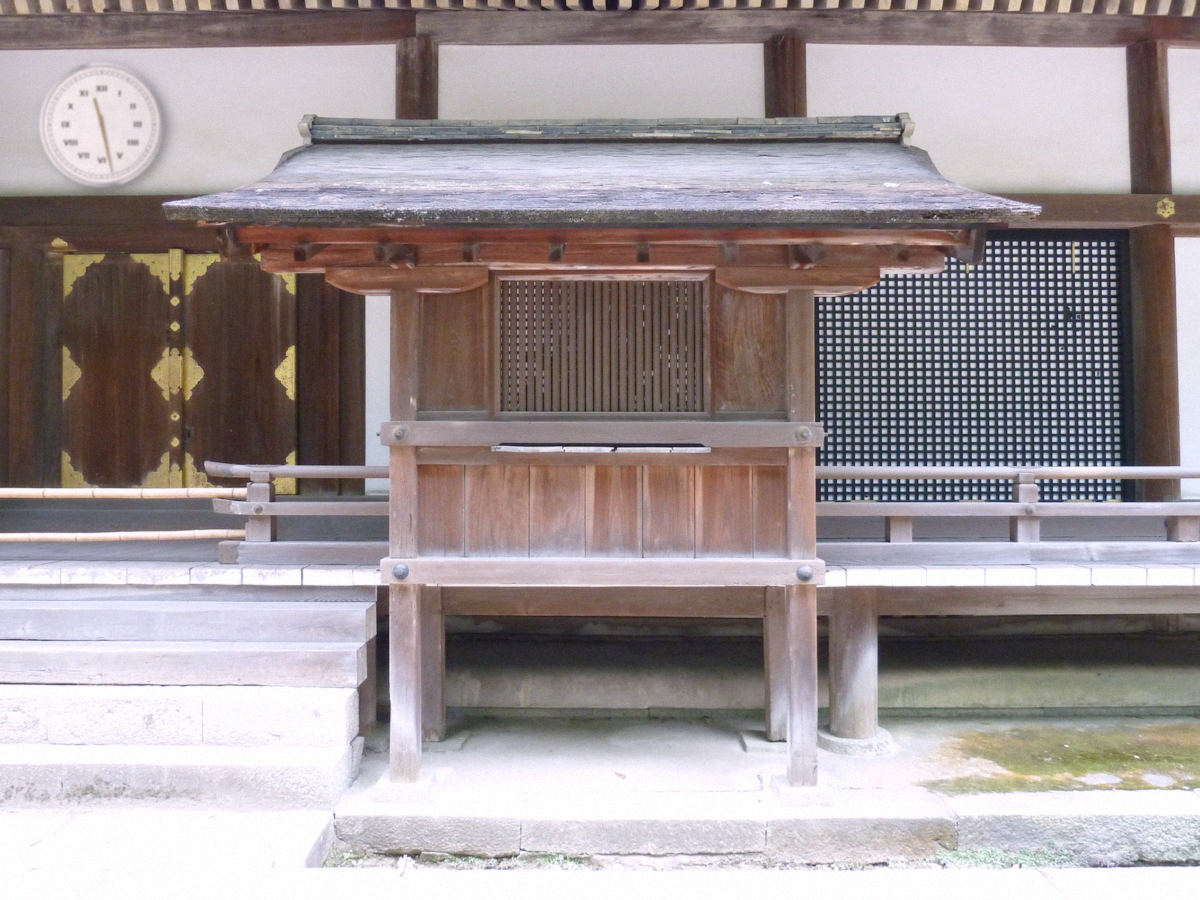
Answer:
{"hour": 11, "minute": 28}
